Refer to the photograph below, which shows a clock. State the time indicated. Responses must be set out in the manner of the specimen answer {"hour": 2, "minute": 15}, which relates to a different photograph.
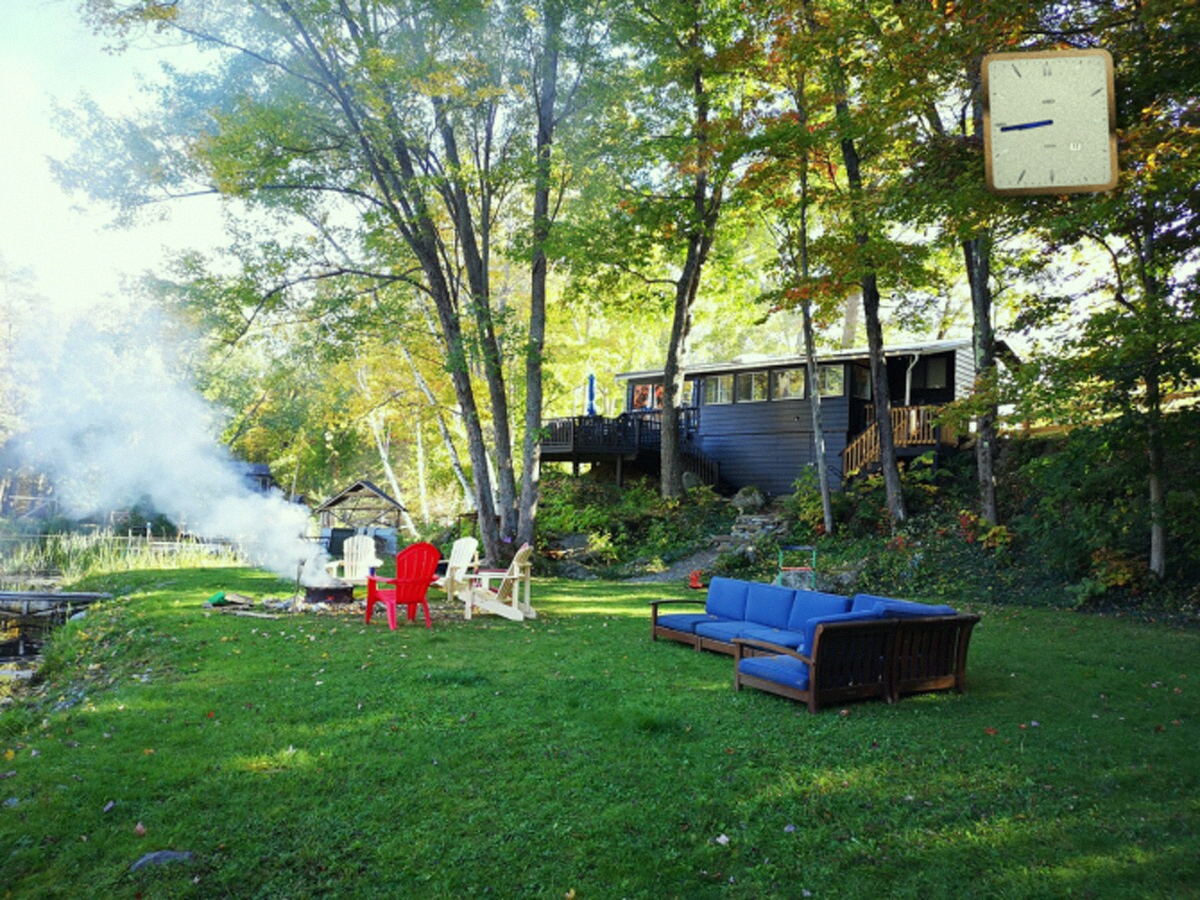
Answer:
{"hour": 8, "minute": 44}
